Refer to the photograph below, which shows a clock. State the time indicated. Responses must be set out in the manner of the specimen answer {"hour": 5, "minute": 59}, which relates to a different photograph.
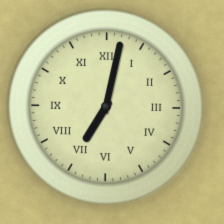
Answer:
{"hour": 7, "minute": 2}
